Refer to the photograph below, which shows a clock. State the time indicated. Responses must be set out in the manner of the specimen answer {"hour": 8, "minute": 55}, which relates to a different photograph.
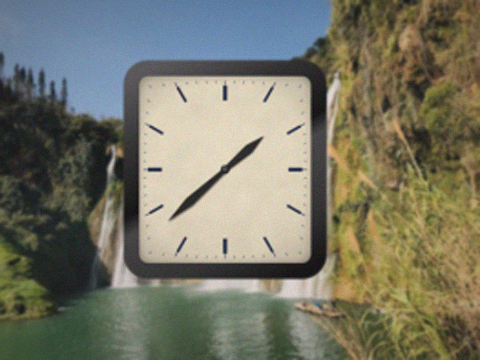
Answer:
{"hour": 1, "minute": 38}
